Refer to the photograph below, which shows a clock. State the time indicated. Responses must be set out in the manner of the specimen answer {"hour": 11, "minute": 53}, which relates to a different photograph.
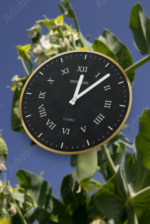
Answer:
{"hour": 12, "minute": 7}
